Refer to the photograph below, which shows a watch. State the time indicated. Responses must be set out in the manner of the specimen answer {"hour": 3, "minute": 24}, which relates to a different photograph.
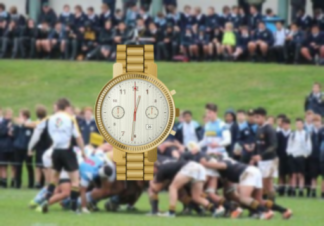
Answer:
{"hour": 12, "minute": 31}
